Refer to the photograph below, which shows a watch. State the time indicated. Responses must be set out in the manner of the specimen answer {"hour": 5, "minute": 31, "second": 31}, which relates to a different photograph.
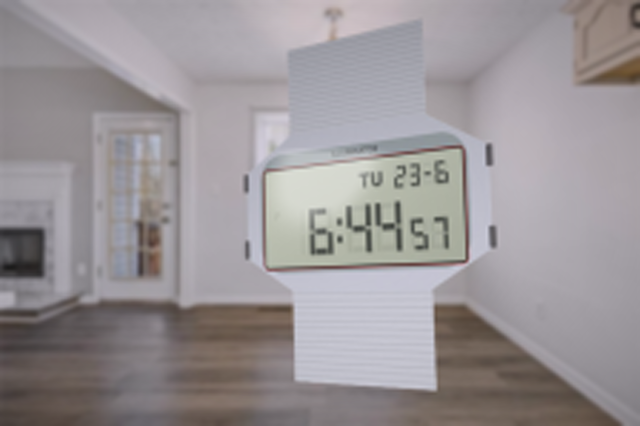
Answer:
{"hour": 6, "minute": 44, "second": 57}
